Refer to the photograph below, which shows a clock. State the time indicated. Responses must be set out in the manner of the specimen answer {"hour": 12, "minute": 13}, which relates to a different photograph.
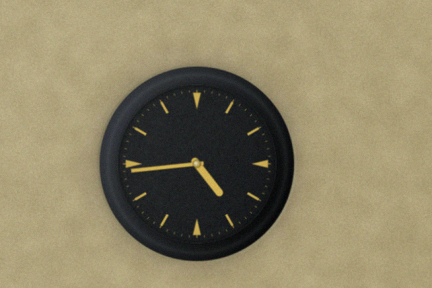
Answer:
{"hour": 4, "minute": 44}
